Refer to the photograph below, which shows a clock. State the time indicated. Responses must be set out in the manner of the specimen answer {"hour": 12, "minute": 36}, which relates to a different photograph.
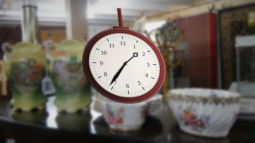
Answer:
{"hour": 1, "minute": 36}
